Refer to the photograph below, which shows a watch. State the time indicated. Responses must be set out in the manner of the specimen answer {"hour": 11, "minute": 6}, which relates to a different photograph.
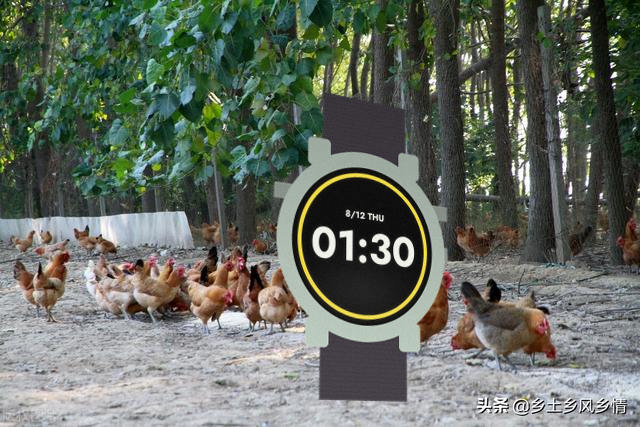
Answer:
{"hour": 1, "minute": 30}
